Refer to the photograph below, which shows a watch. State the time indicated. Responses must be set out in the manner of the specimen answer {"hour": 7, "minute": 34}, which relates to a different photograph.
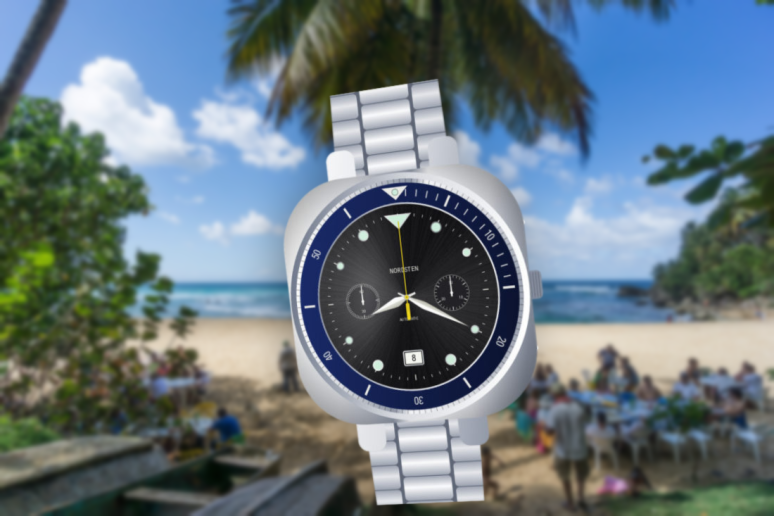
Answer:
{"hour": 8, "minute": 20}
